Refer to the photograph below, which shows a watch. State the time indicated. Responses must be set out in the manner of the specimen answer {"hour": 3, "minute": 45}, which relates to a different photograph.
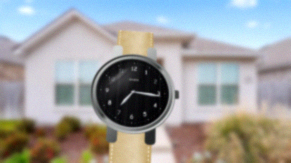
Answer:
{"hour": 7, "minute": 16}
